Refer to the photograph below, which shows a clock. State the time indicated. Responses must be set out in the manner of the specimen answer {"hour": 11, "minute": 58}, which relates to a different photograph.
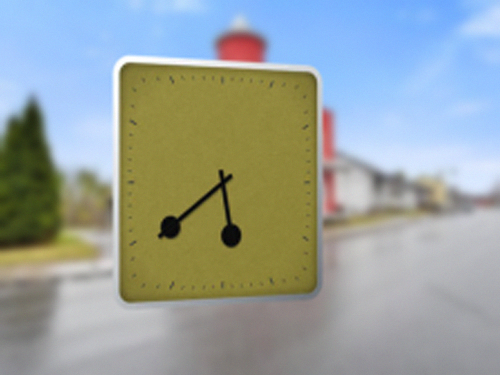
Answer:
{"hour": 5, "minute": 39}
